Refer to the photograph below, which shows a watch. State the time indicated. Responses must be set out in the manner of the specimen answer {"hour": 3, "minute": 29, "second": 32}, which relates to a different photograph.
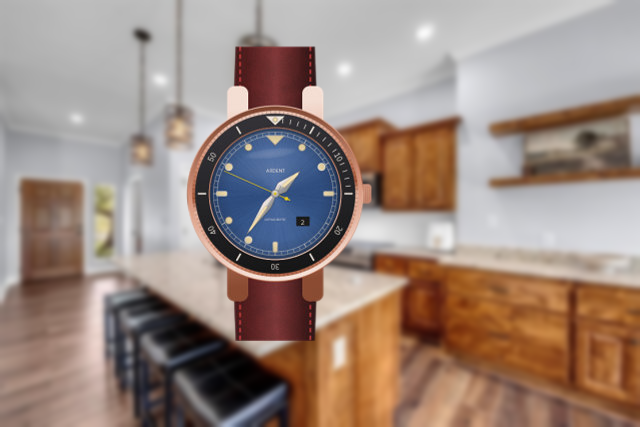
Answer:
{"hour": 1, "minute": 35, "second": 49}
